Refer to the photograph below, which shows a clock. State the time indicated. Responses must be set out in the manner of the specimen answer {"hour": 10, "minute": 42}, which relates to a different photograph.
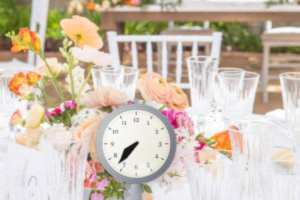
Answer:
{"hour": 7, "minute": 37}
